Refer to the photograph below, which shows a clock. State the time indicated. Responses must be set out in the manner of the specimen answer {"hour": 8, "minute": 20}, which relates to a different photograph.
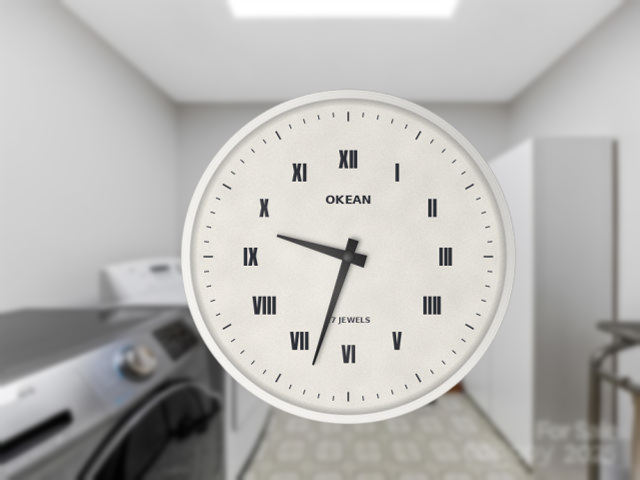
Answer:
{"hour": 9, "minute": 33}
